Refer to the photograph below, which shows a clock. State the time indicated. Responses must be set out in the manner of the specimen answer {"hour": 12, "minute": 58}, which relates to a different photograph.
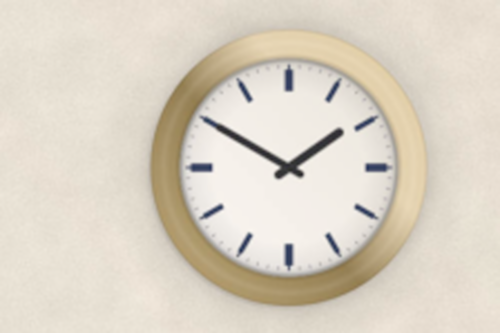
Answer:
{"hour": 1, "minute": 50}
